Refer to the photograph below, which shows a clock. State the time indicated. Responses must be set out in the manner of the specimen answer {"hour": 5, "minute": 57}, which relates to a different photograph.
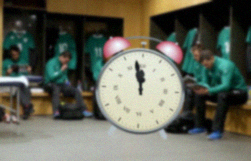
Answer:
{"hour": 11, "minute": 58}
